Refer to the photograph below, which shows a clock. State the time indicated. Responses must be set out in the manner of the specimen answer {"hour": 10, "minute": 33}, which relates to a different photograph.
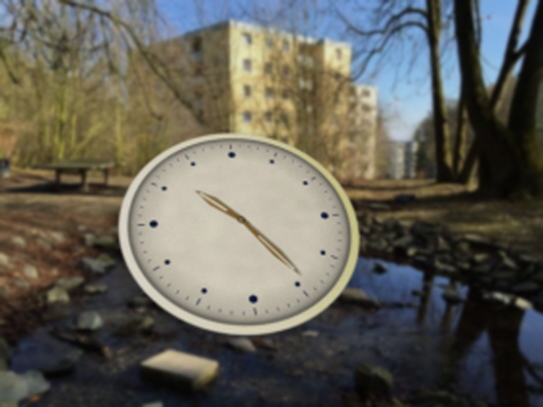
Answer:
{"hour": 10, "minute": 24}
